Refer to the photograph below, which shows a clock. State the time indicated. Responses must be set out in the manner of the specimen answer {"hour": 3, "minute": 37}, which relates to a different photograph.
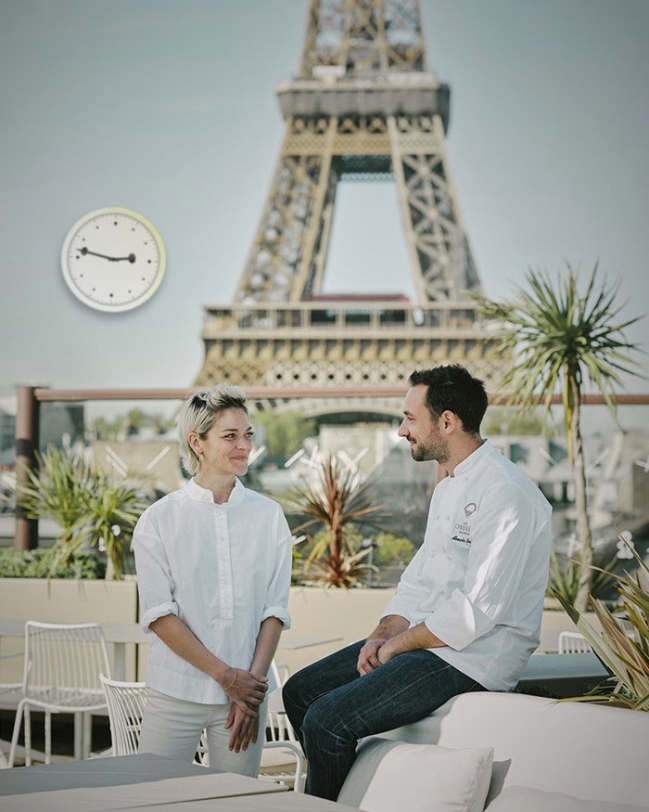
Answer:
{"hour": 2, "minute": 47}
